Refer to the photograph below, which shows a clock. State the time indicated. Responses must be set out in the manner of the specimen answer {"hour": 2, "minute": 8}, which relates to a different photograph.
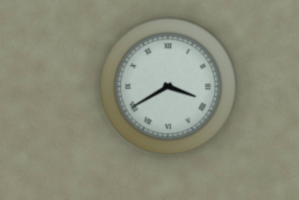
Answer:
{"hour": 3, "minute": 40}
